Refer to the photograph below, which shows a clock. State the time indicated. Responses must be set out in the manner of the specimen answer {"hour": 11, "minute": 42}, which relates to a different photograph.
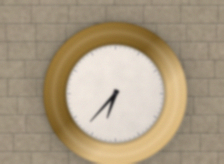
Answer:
{"hour": 6, "minute": 37}
